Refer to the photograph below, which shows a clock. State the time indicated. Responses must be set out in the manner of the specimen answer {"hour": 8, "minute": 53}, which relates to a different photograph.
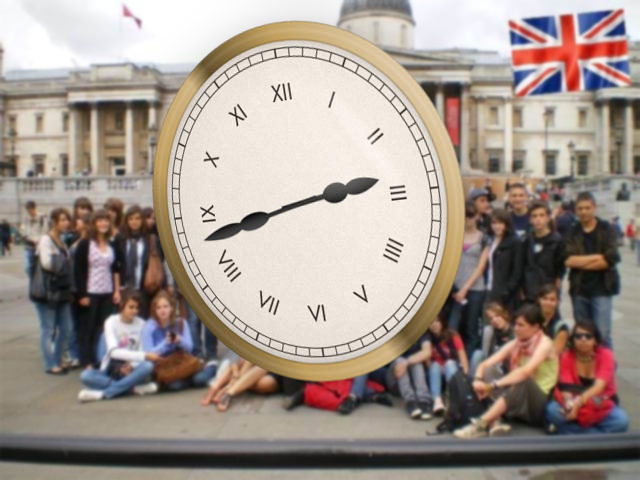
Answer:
{"hour": 2, "minute": 43}
